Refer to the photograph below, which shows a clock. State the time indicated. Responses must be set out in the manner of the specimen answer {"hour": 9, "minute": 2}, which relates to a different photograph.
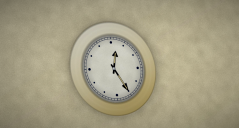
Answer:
{"hour": 12, "minute": 25}
